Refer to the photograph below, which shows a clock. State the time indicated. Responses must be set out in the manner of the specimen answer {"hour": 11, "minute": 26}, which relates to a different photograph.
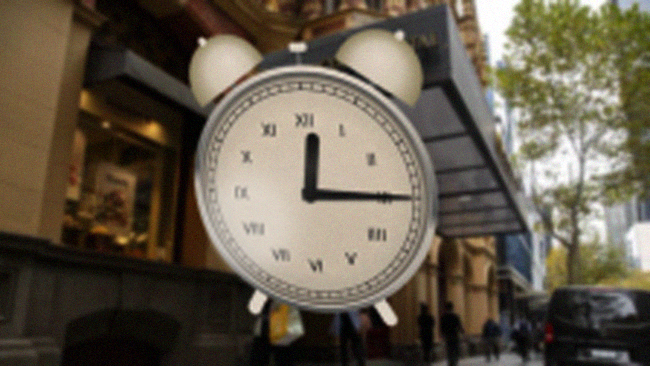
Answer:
{"hour": 12, "minute": 15}
